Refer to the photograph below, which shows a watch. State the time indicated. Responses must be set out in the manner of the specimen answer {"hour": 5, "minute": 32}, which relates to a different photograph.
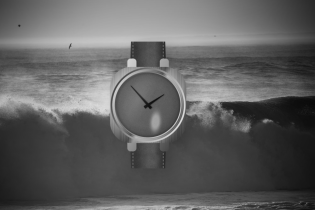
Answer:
{"hour": 1, "minute": 53}
